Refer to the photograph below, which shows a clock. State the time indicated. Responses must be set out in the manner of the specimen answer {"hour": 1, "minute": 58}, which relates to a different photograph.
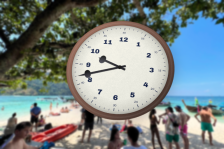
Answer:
{"hour": 9, "minute": 42}
